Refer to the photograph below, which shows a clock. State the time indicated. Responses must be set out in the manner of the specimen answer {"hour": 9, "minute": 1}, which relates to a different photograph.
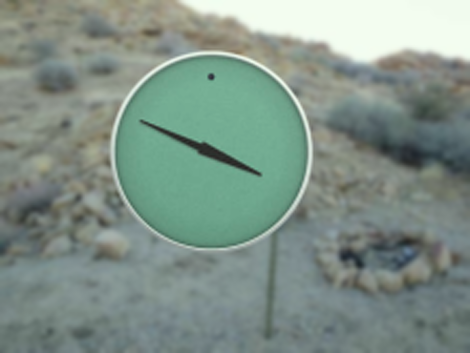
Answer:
{"hour": 3, "minute": 49}
